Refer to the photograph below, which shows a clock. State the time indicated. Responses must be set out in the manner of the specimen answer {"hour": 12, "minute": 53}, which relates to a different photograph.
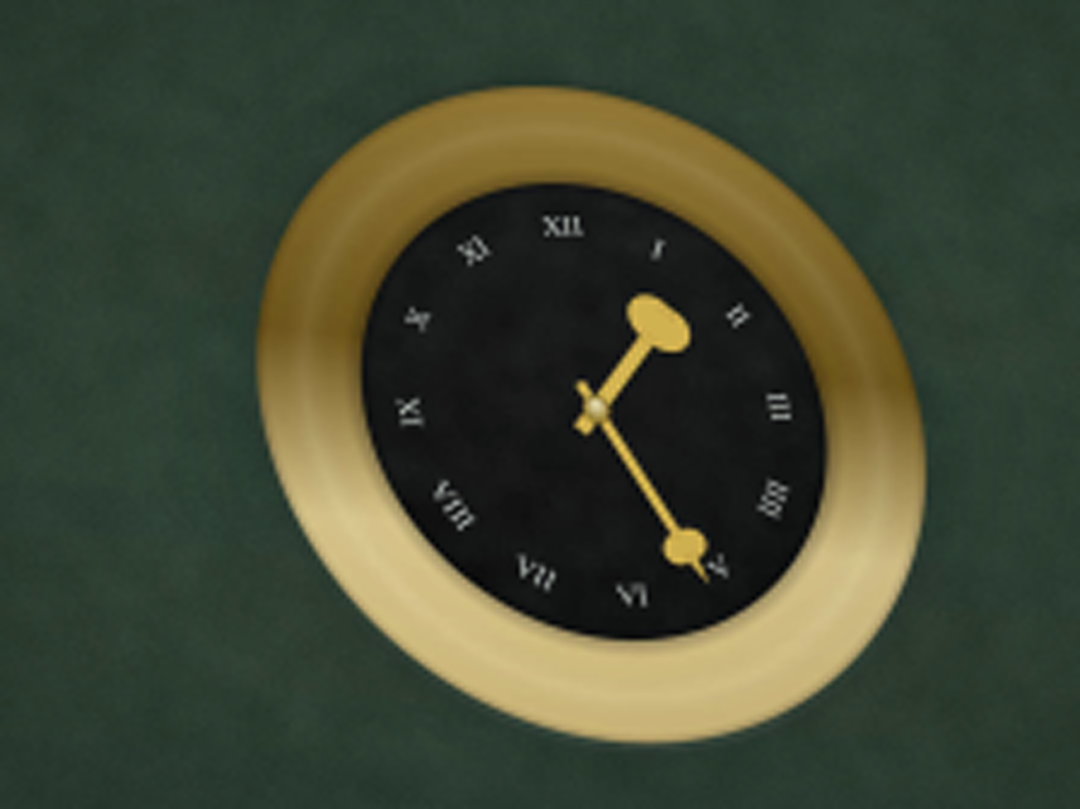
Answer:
{"hour": 1, "minute": 26}
